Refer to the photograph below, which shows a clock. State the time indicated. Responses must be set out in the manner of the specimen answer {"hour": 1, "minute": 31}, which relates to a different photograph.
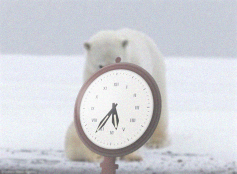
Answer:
{"hour": 5, "minute": 36}
